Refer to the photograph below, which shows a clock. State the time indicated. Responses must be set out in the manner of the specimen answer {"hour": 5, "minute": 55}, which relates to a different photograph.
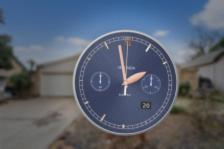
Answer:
{"hour": 1, "minute": 58}
